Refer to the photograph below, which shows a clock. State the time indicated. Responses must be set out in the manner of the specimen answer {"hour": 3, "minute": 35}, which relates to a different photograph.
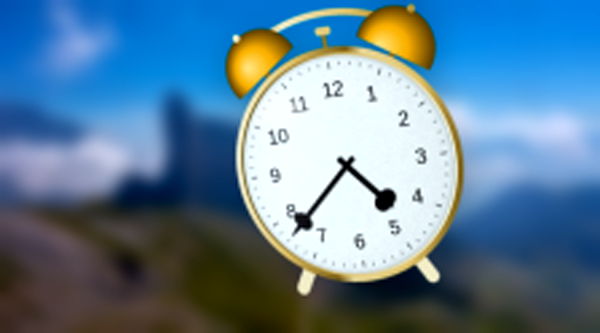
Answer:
{"hour": 4, "minute": 38}
